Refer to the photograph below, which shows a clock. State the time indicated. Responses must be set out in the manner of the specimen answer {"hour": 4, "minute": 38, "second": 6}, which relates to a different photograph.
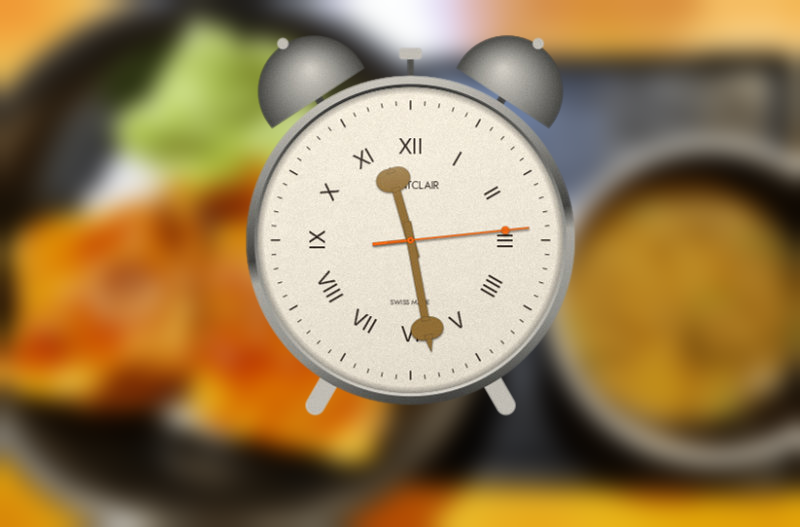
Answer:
{"hour": 11, "minute": 28, "second": 14}
